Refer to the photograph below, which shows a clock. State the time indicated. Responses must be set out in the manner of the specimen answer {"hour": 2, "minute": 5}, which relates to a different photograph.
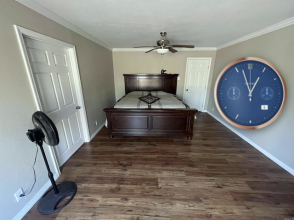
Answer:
{"hour": 12, "minute": 57}
